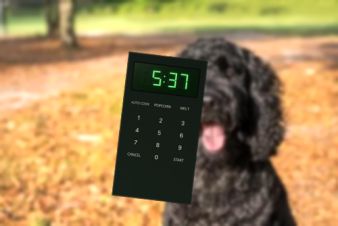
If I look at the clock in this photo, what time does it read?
5:37
